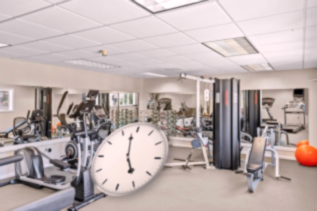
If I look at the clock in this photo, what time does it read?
4:58
